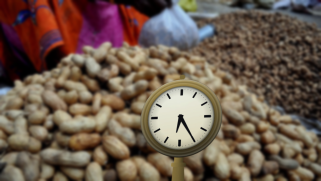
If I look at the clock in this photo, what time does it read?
6:25
